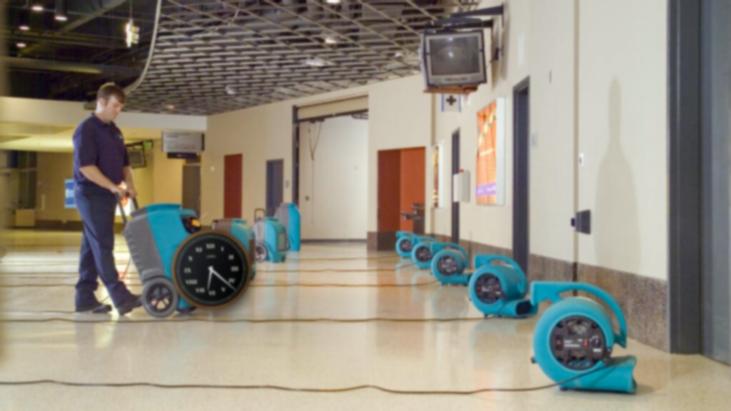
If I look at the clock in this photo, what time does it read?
6:22
